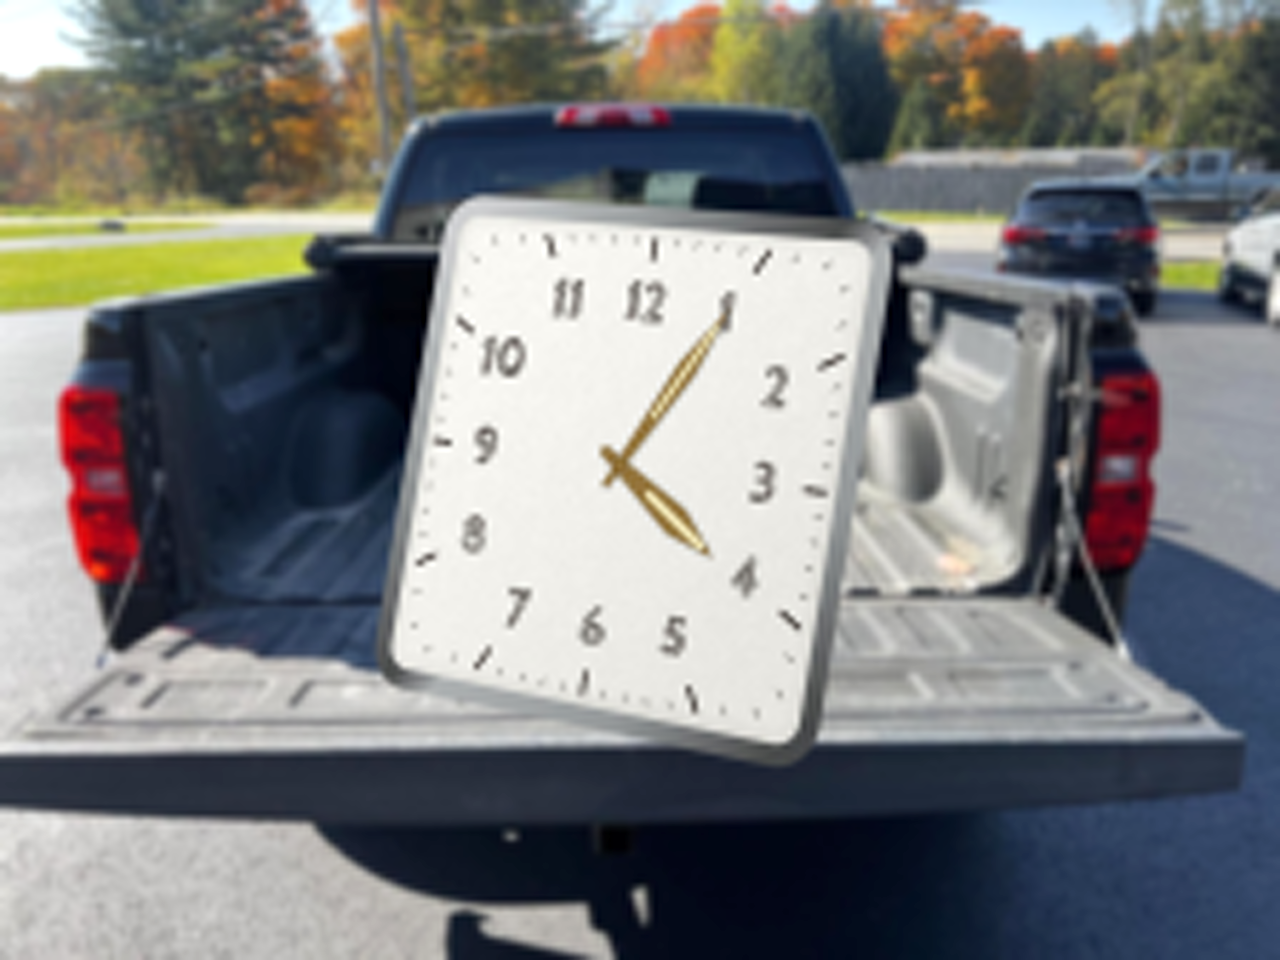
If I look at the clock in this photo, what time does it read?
4:05
